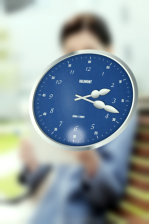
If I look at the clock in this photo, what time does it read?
2:18
